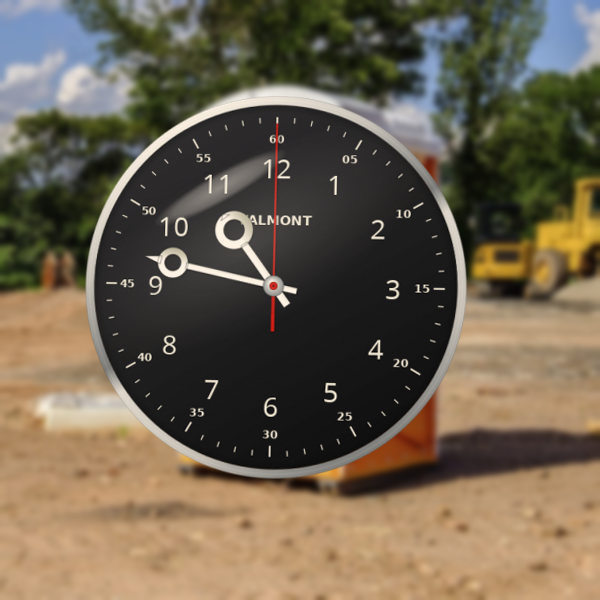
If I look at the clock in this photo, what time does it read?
10:47:00
